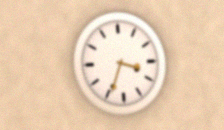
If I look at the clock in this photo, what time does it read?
3:34
